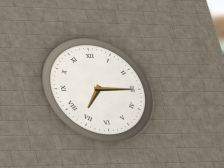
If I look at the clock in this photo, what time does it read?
7:15
